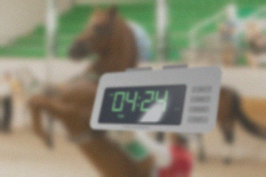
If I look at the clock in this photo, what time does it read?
4:24
